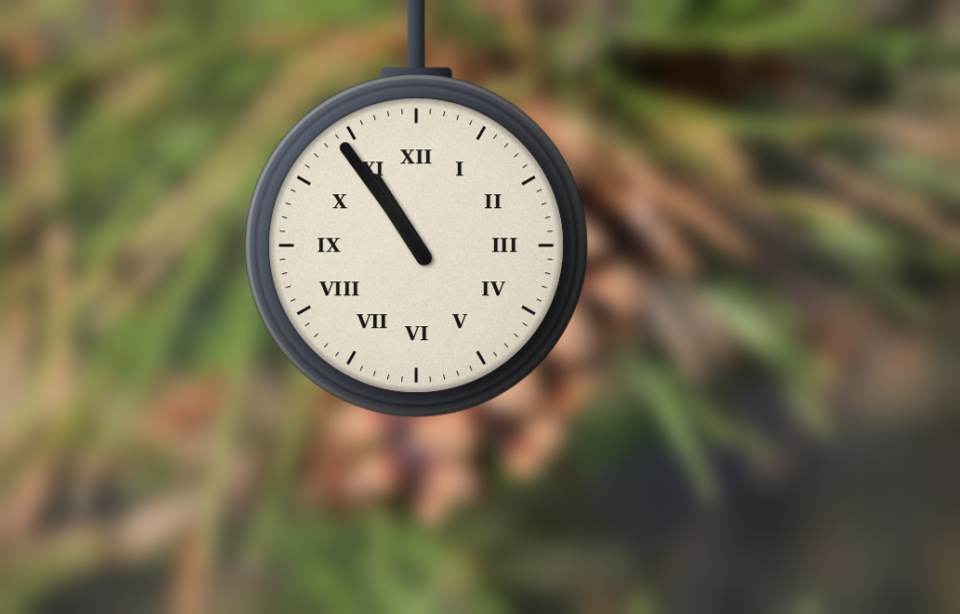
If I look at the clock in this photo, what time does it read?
10:54
